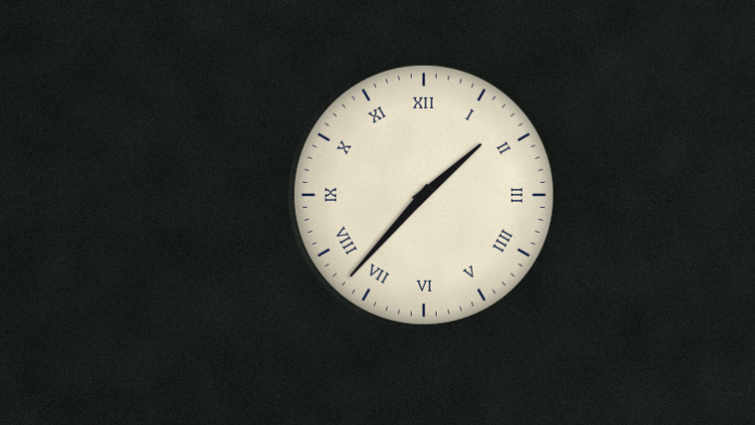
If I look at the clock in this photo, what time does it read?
1:37
